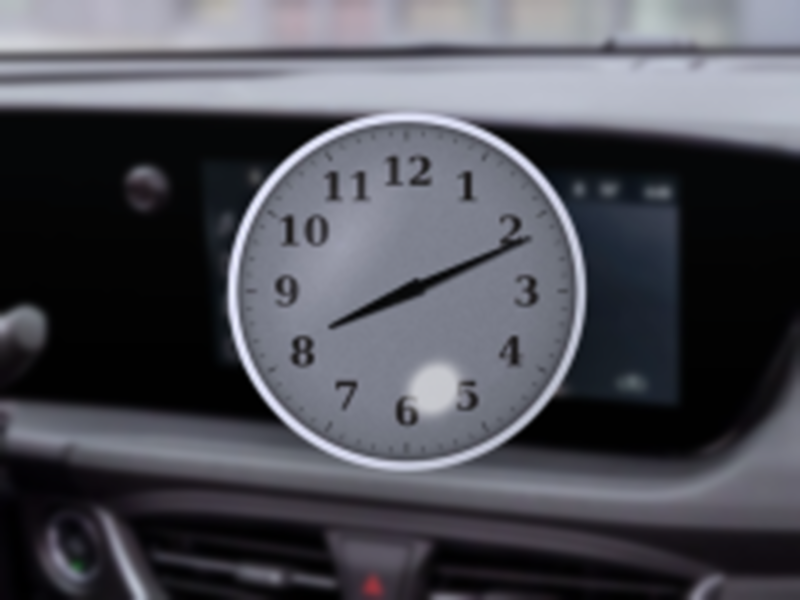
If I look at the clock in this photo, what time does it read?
8:11
